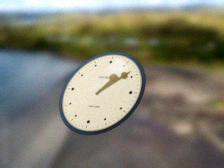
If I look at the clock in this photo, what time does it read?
1:08
